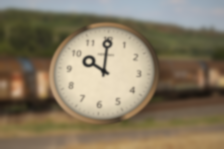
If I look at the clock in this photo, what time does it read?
10:00
